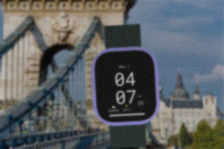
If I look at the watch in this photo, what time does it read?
4:07
